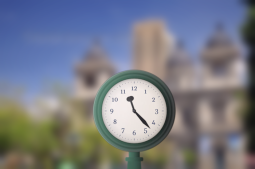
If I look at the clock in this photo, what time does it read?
11:23
